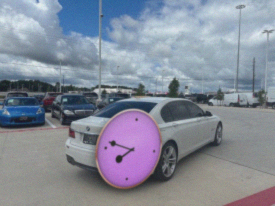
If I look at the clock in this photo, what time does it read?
7:47
